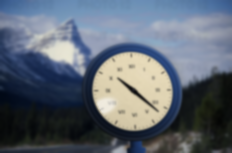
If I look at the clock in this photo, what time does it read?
10:22
